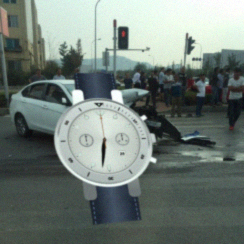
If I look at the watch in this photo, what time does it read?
6:32
